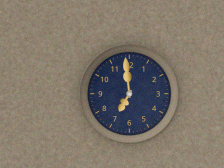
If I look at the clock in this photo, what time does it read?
6:59
